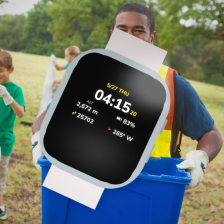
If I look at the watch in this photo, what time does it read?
4:15
